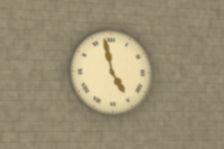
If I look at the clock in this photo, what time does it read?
4:58
